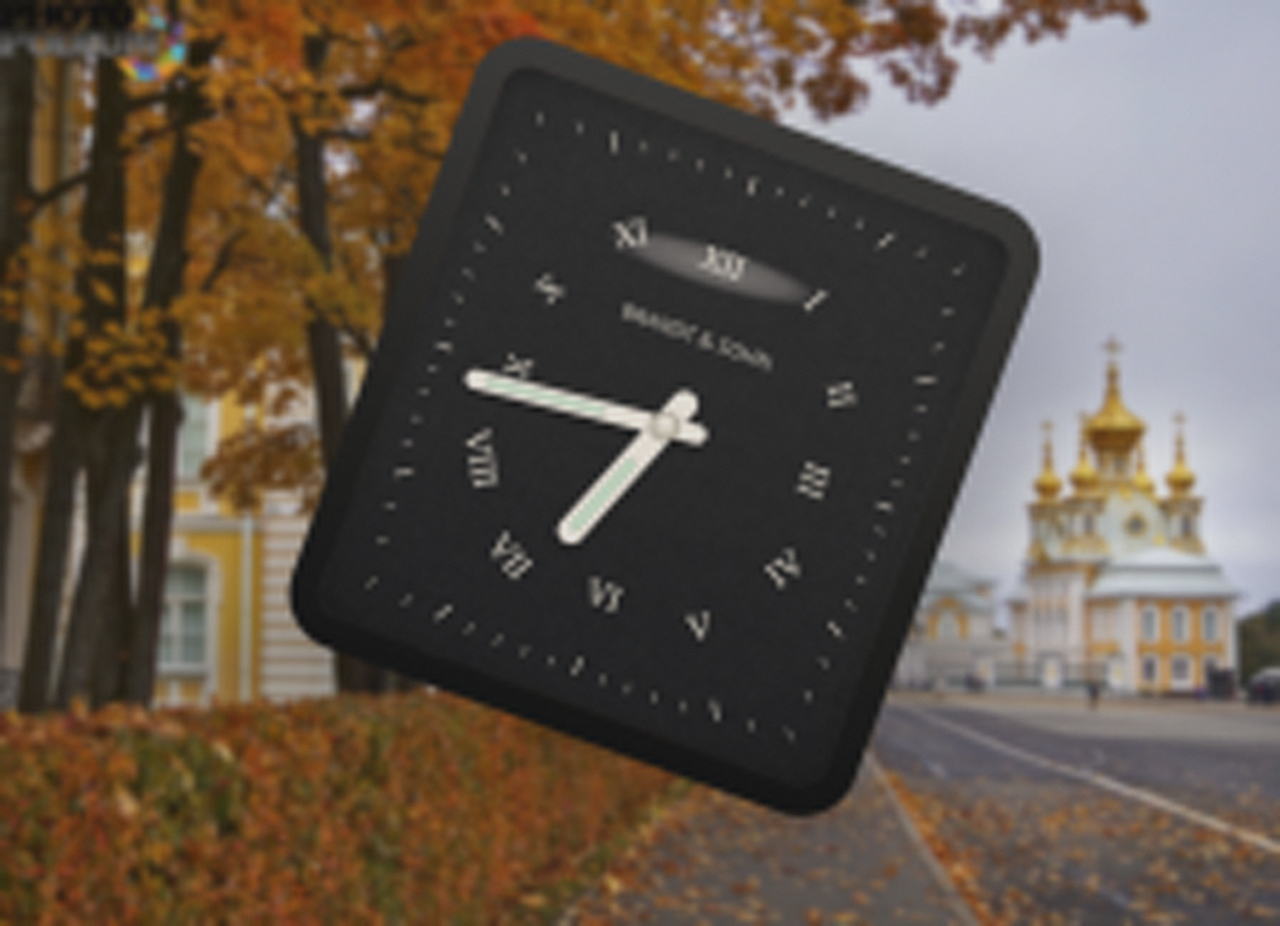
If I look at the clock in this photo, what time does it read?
6:44
